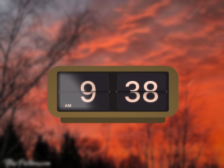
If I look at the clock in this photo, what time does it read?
9:38
